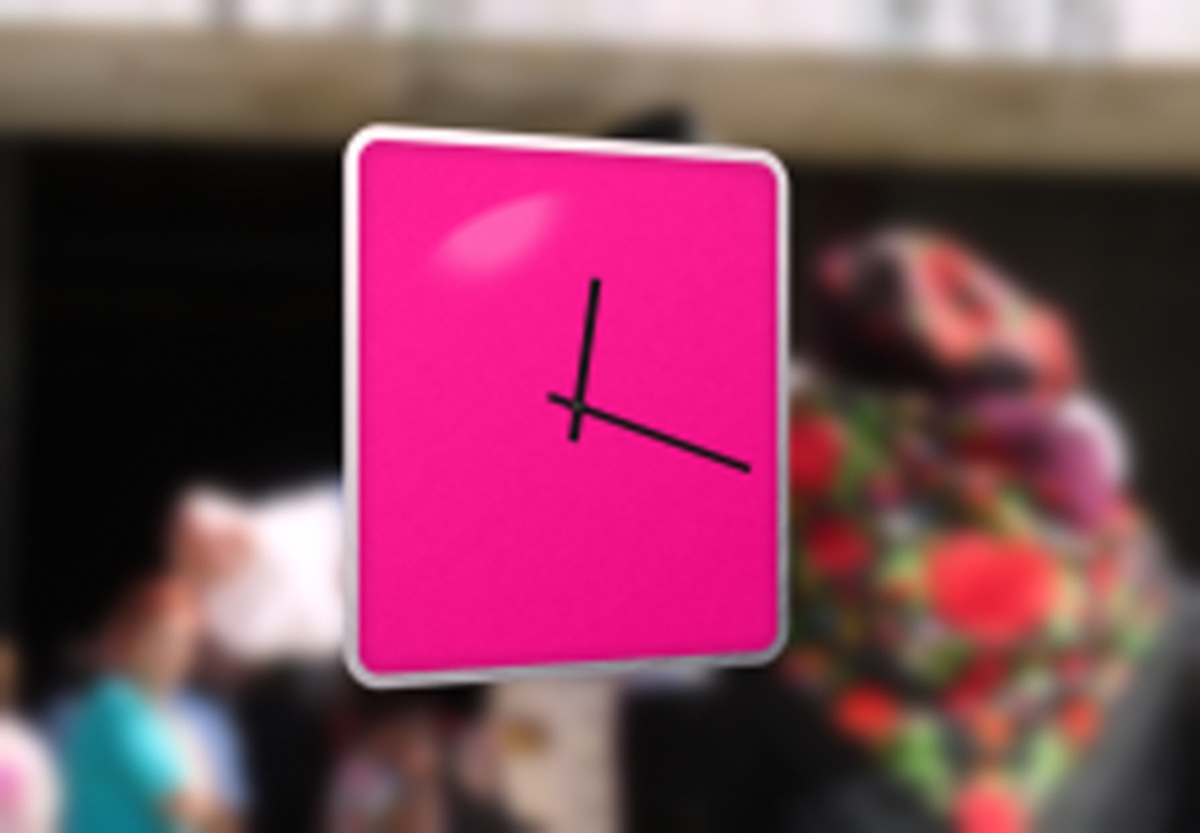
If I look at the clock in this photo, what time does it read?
12:18
